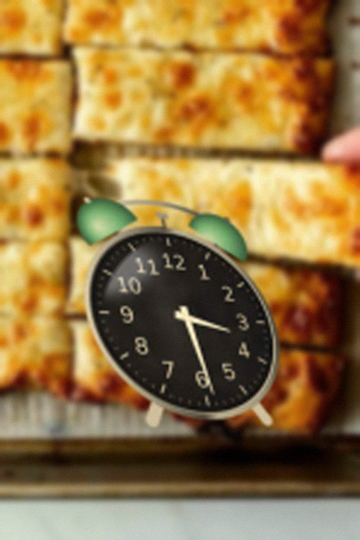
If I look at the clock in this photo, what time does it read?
3:29
